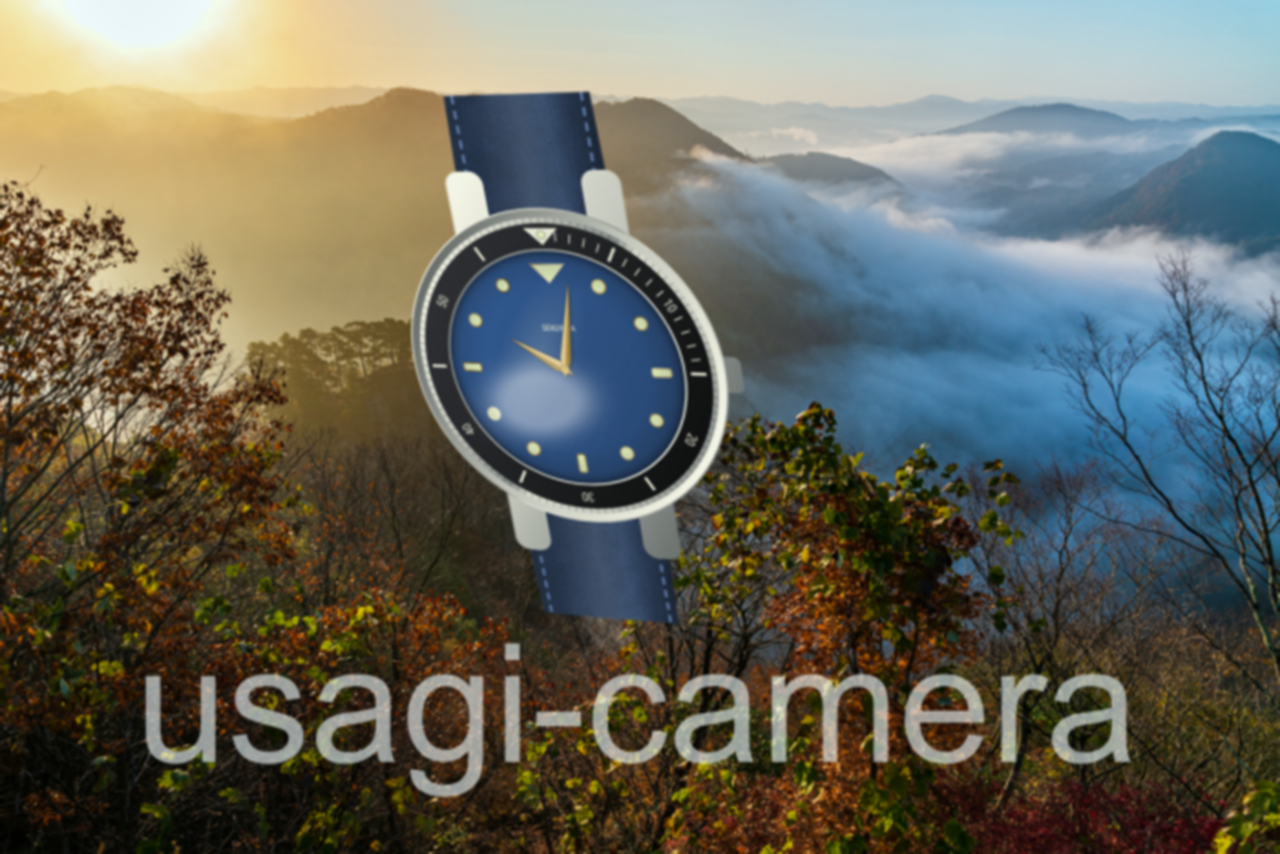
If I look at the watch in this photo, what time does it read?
10:02
